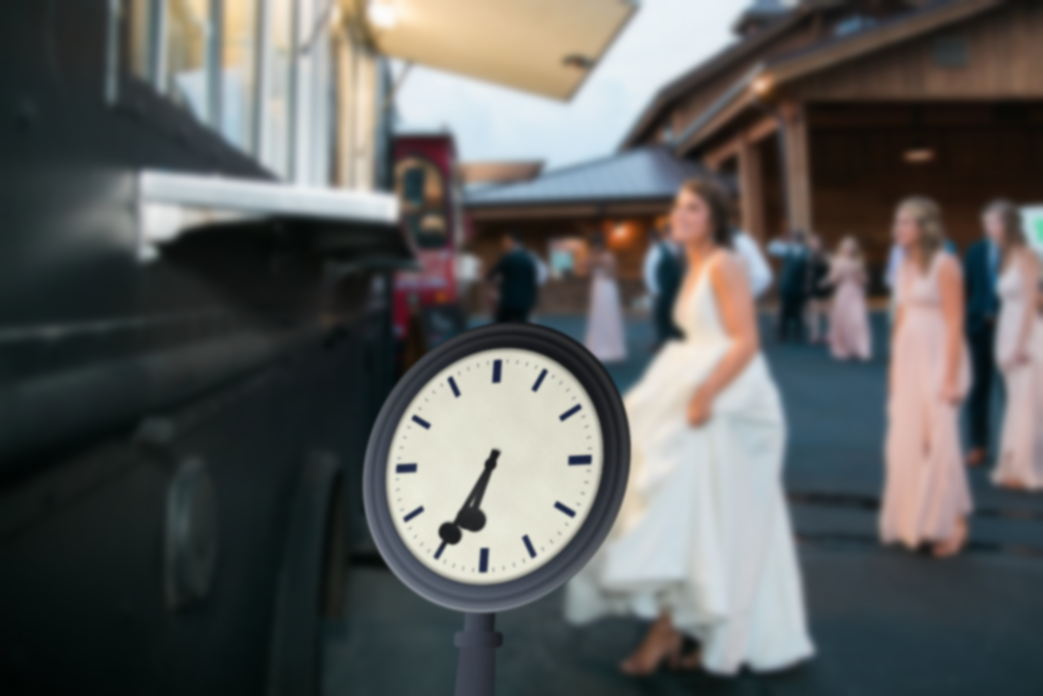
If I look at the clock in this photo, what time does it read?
6:35
